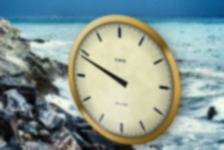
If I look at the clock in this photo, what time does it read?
9:49
